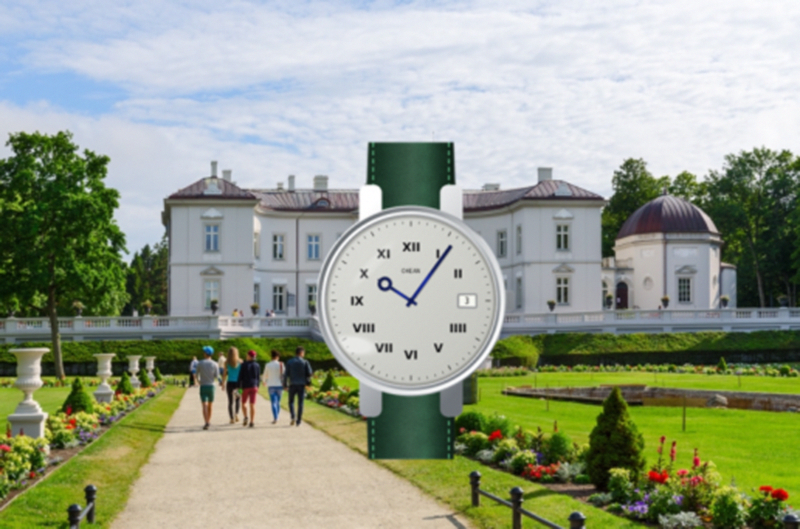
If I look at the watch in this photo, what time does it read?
10:06
